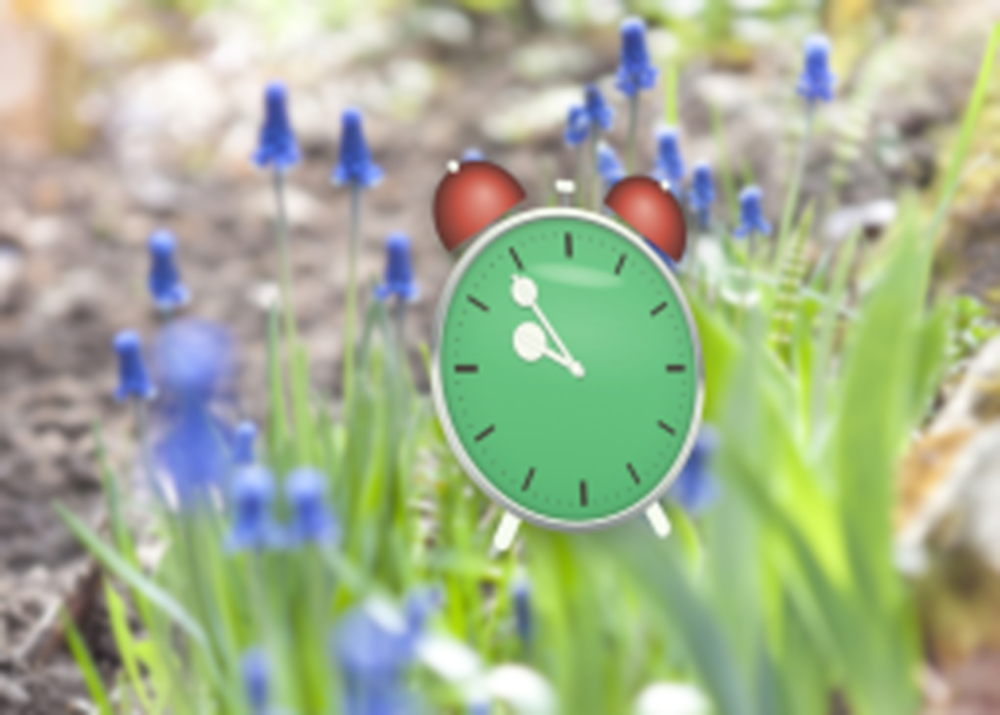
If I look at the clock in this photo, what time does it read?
9:54
